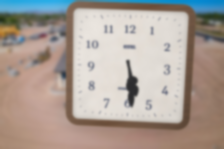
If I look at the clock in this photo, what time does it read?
5:29
